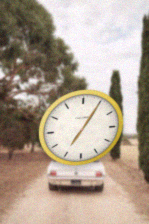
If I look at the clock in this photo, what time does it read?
7:05
